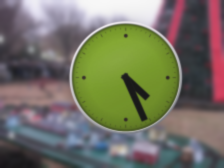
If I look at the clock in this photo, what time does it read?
4:26
